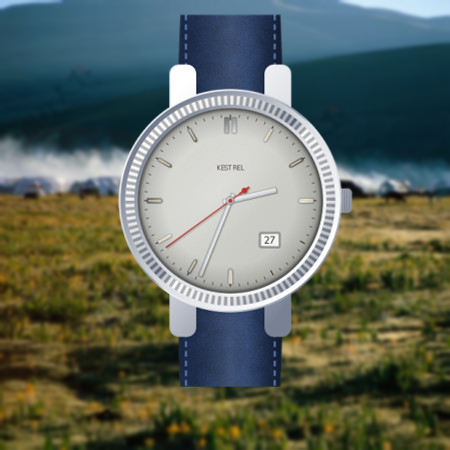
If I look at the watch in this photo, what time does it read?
2:33:39
